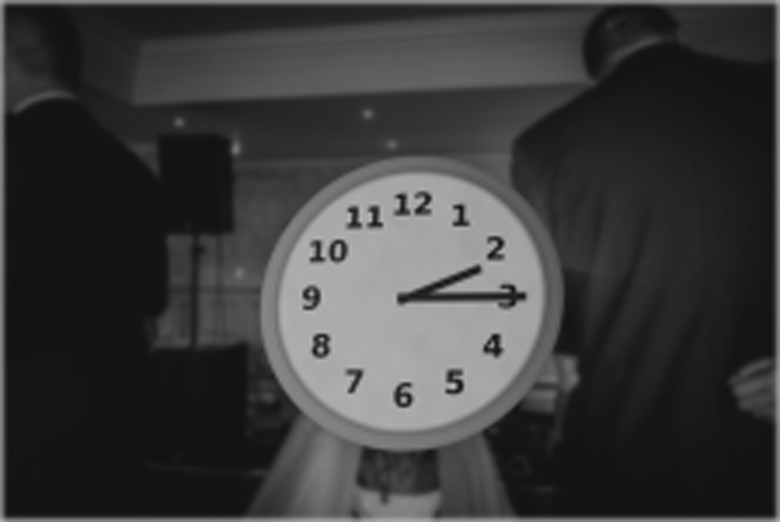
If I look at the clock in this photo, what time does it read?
2:15
